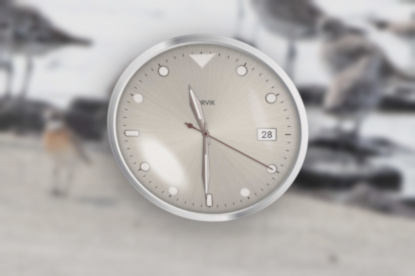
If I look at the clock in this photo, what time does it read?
11:30:20
